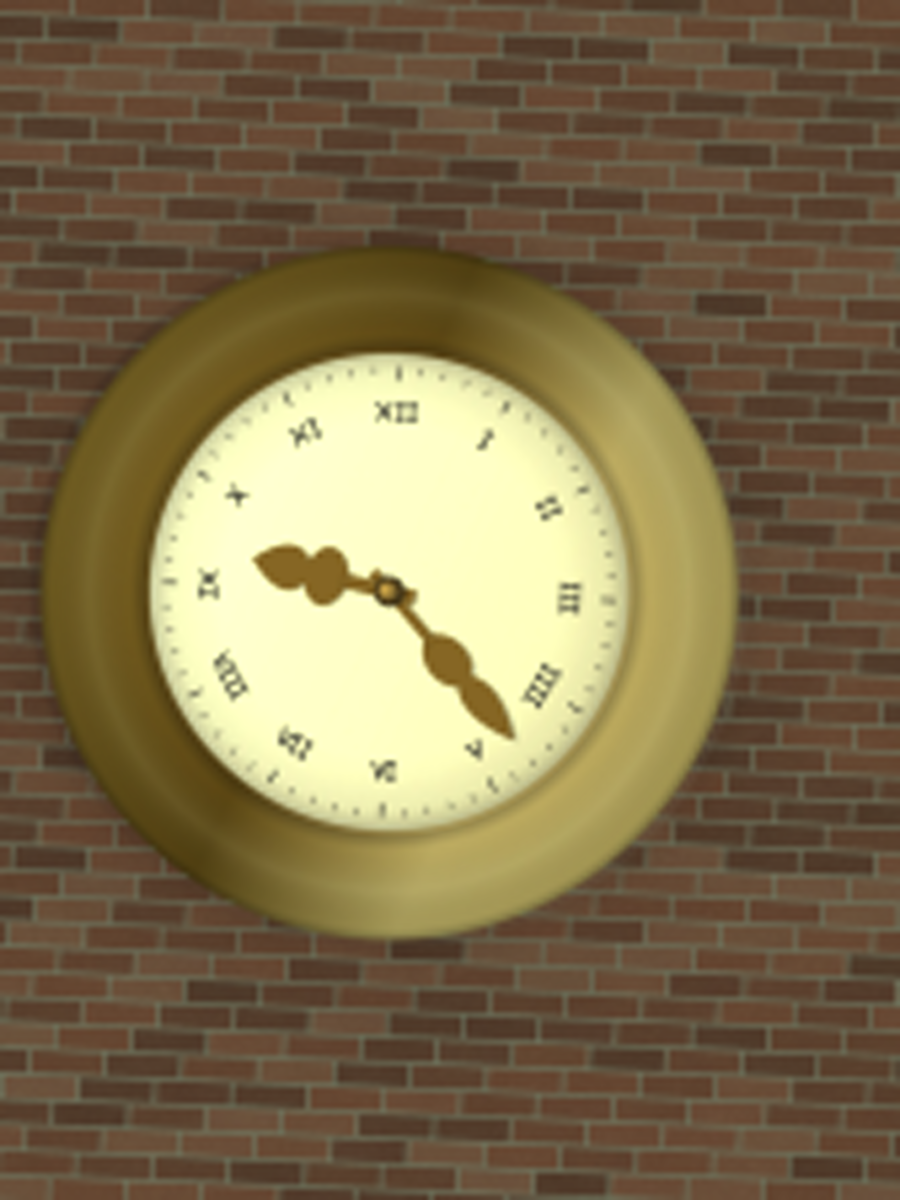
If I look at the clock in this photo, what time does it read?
9:23
